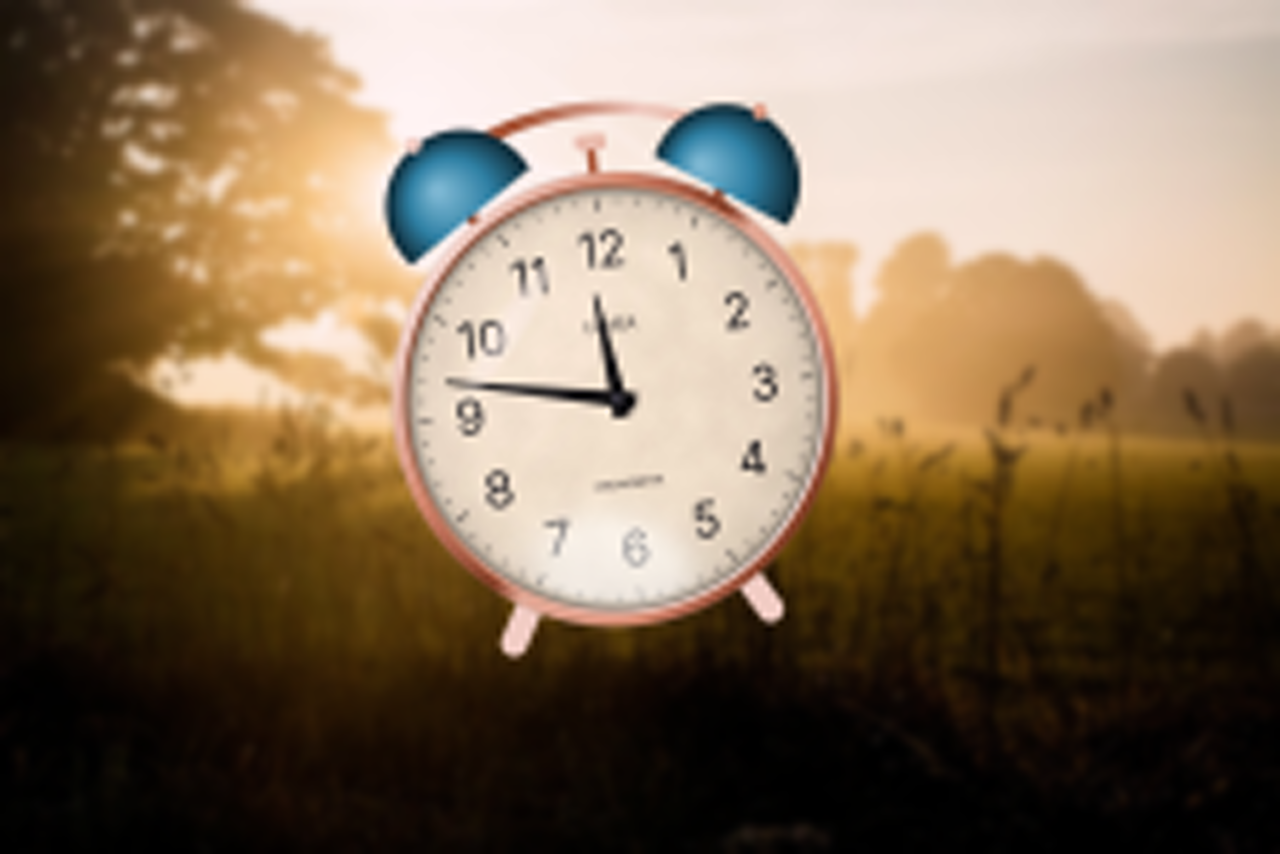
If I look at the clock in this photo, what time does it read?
11:47
